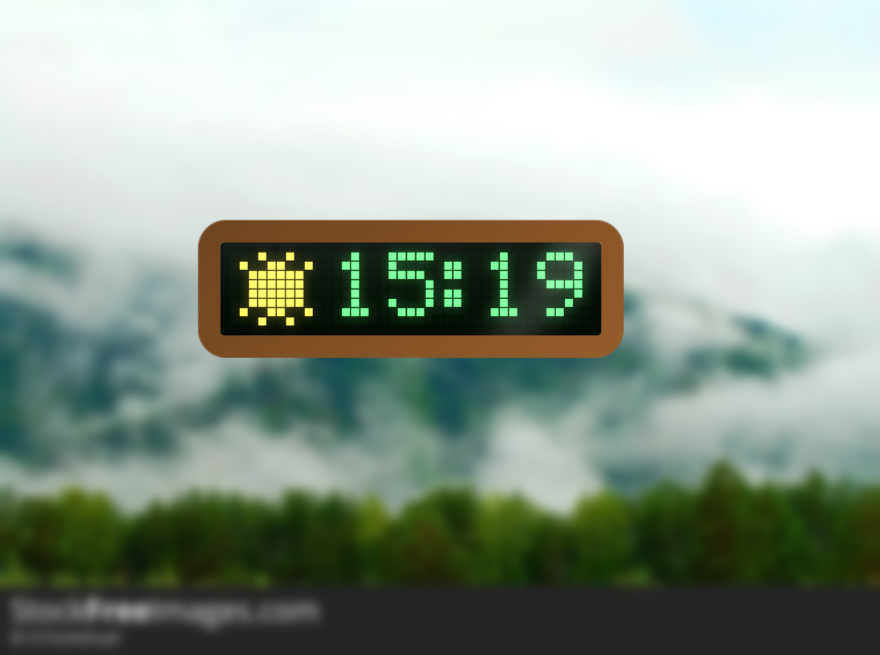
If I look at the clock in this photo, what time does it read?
15:19
